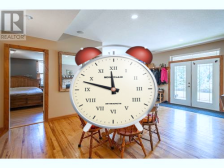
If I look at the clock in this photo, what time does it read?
11:48
